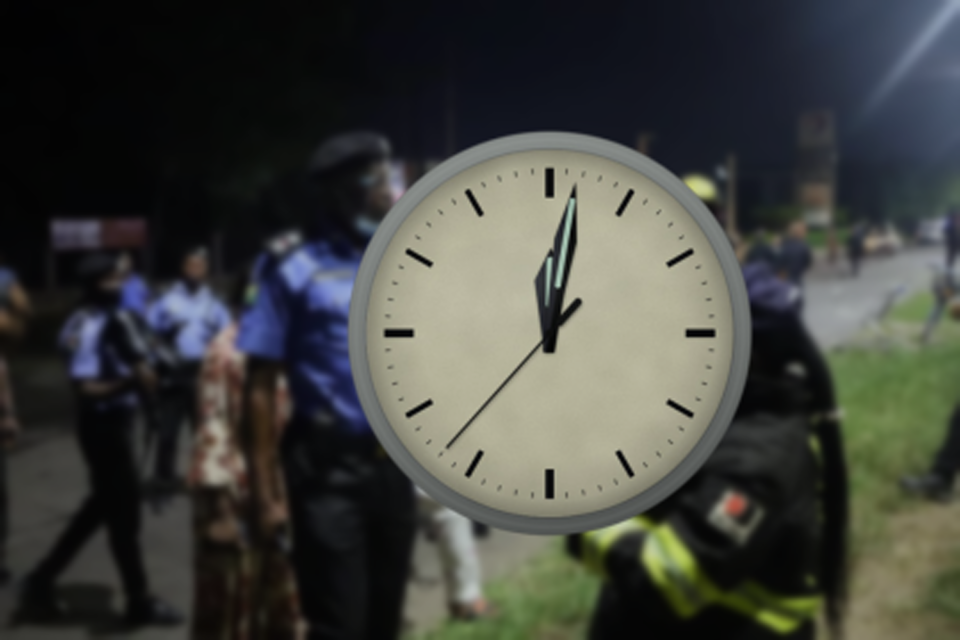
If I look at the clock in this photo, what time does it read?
12:01:37
